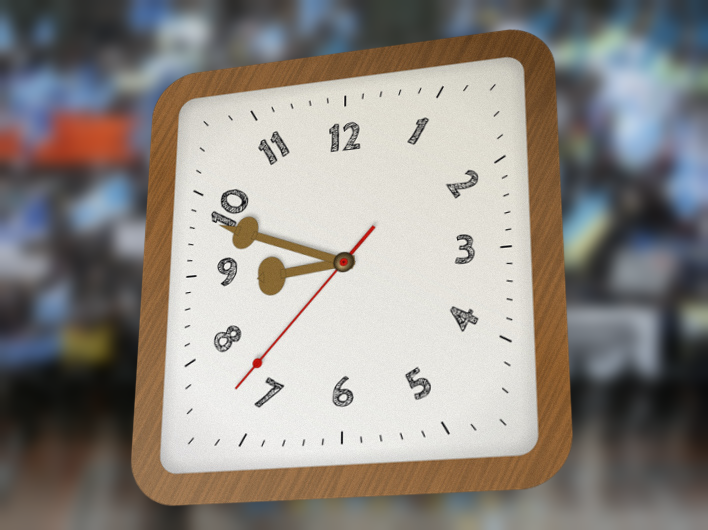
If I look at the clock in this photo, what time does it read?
8:48:37
